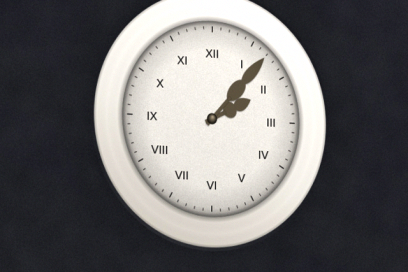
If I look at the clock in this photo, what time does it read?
2:07
